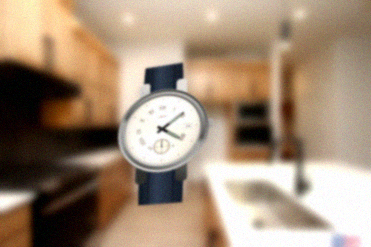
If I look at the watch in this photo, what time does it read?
4:09
